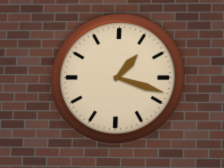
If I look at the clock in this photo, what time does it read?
1:18
